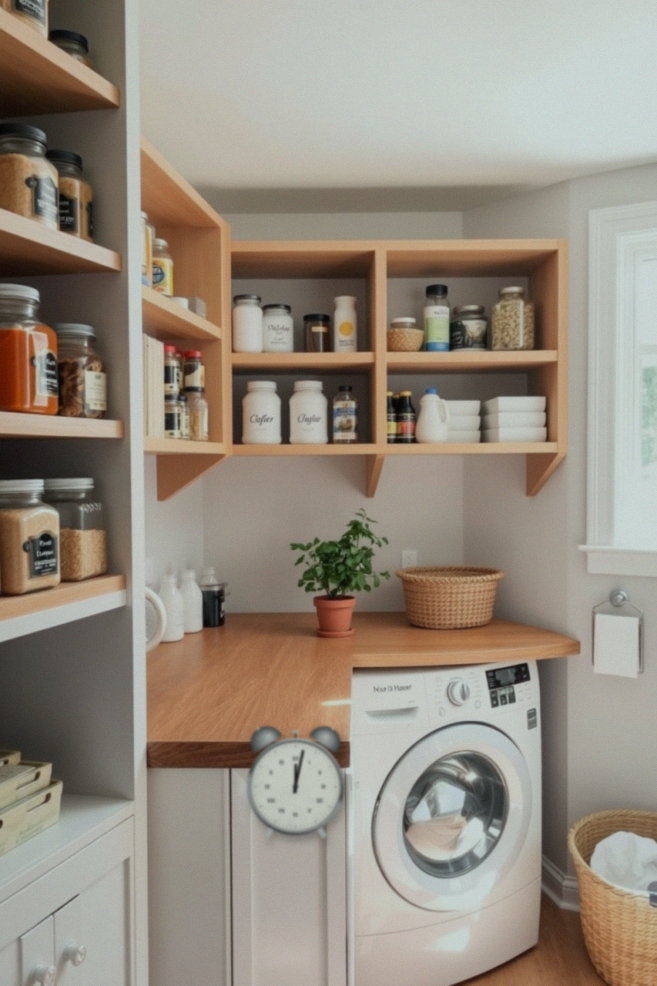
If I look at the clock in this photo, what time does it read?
12:02
